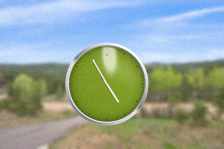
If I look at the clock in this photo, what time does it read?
4:55
